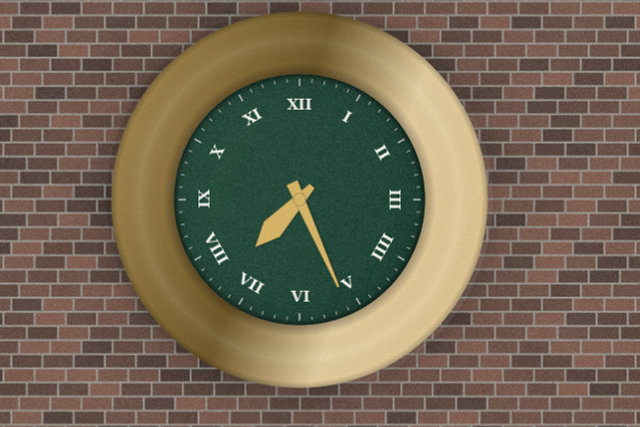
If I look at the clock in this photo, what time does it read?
7:26
